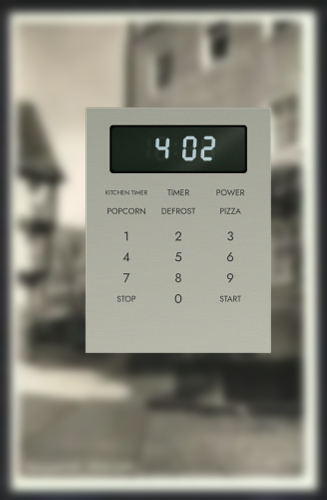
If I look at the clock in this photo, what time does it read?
4:02
